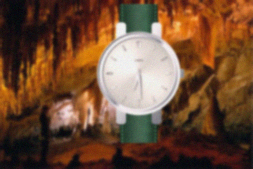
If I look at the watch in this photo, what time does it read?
6:29
